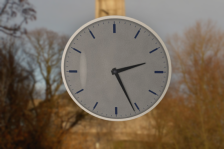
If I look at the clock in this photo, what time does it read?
2:26
